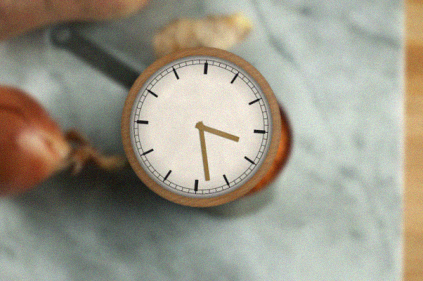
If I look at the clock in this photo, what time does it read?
3:28
